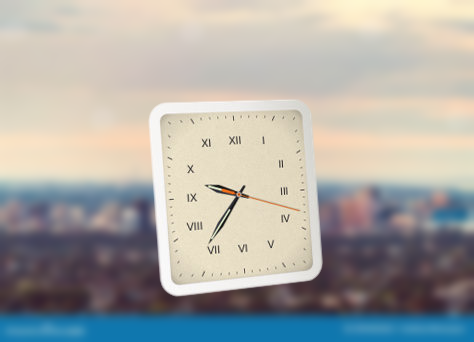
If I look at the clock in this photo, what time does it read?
9:36:18
